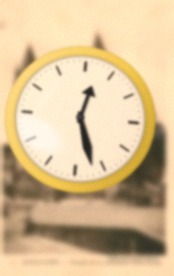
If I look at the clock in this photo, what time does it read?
12:27
